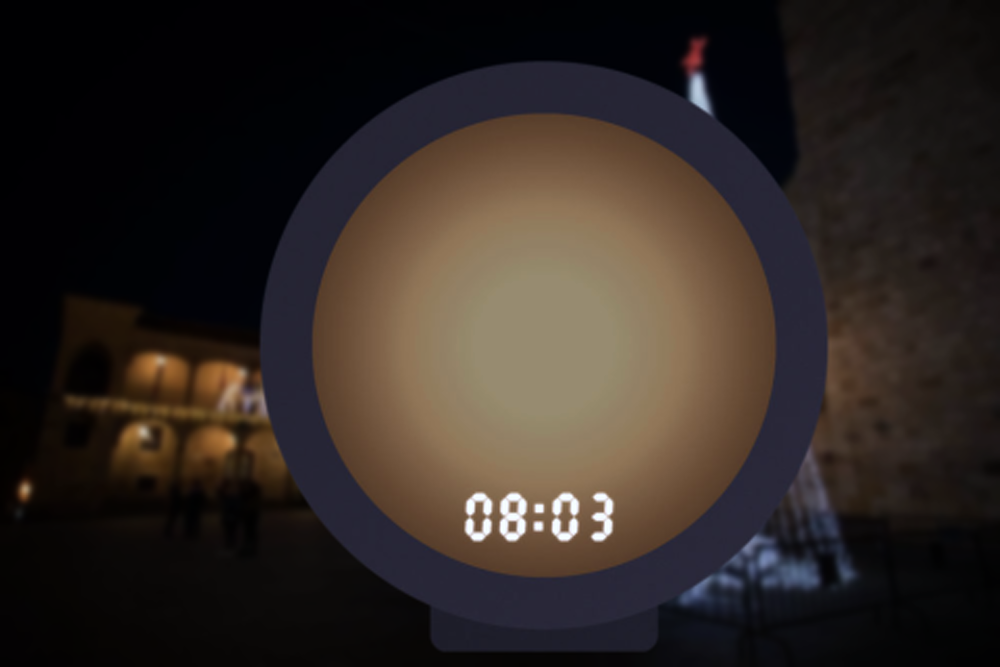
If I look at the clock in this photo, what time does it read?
8:03
